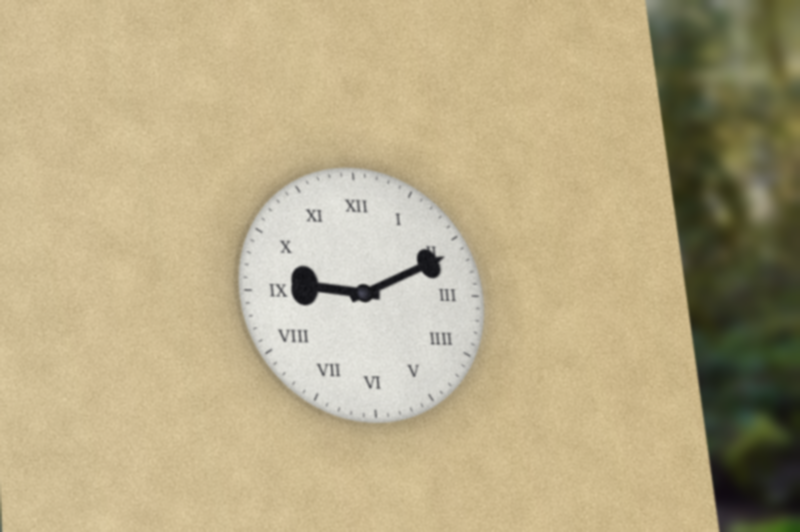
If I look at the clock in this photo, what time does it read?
9:11
